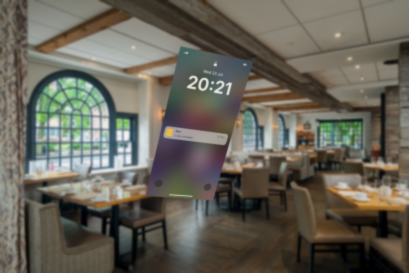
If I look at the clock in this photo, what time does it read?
20:21
